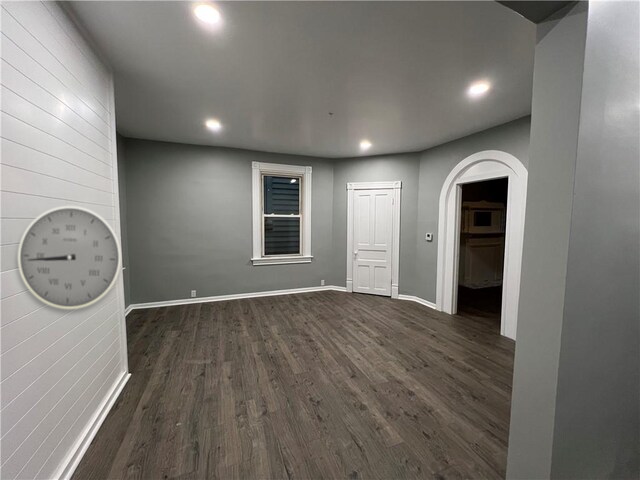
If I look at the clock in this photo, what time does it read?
8:44
